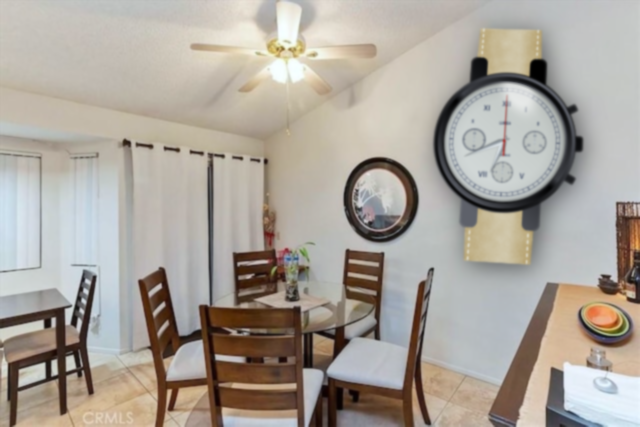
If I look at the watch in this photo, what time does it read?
6:41
